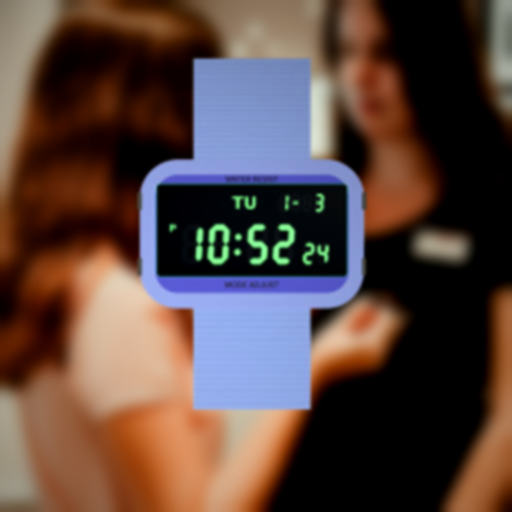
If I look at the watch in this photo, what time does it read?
10:52:24
